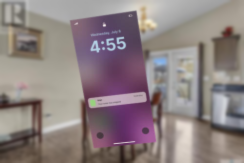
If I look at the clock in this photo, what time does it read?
4:55
